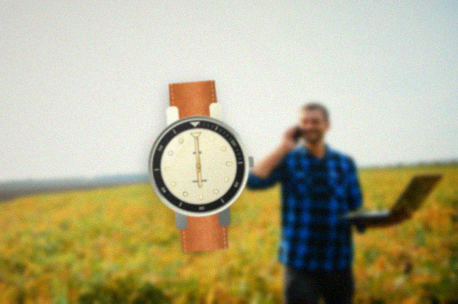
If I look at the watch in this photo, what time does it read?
6:00
